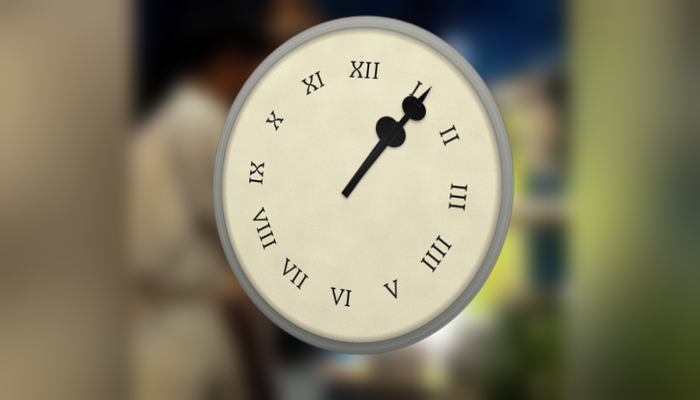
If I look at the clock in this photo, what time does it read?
1:06
